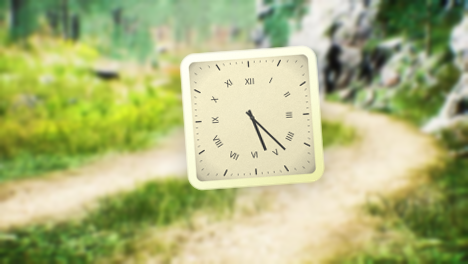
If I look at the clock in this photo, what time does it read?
5:23
